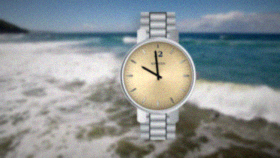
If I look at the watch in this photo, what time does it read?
9:59
